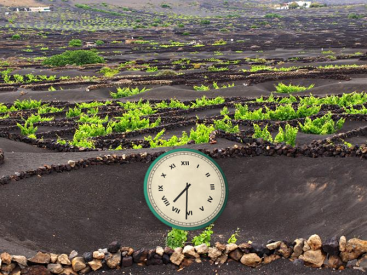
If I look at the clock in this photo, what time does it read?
7:31
